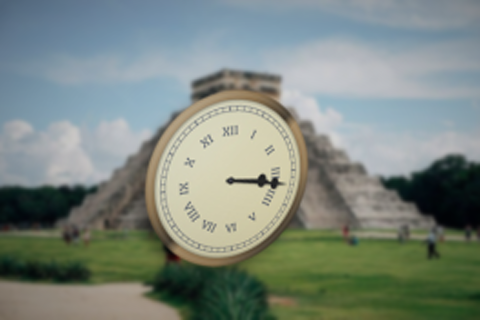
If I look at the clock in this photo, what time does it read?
3:17
